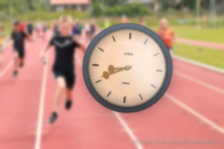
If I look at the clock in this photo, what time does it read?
8:41
